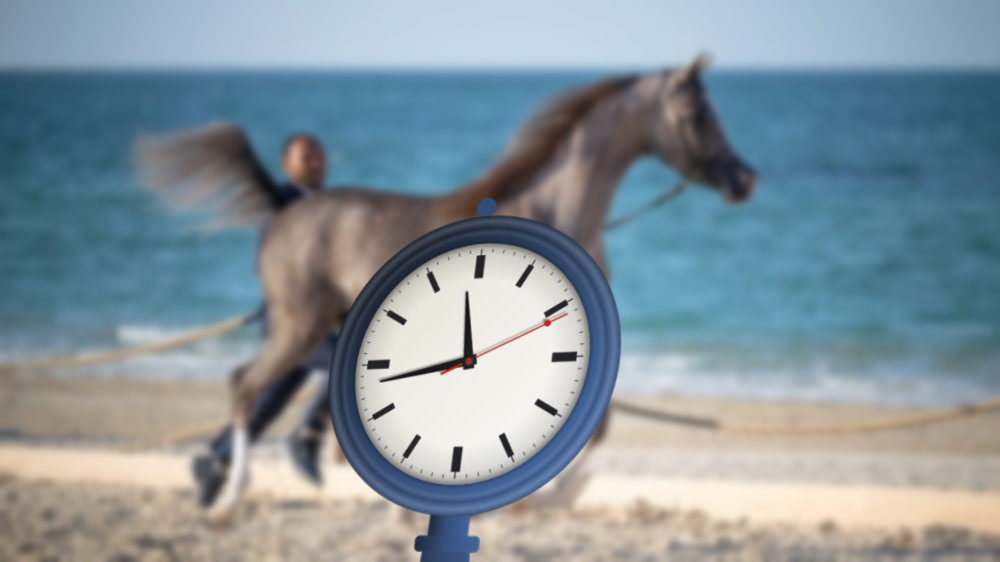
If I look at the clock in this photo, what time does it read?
11:43:11
